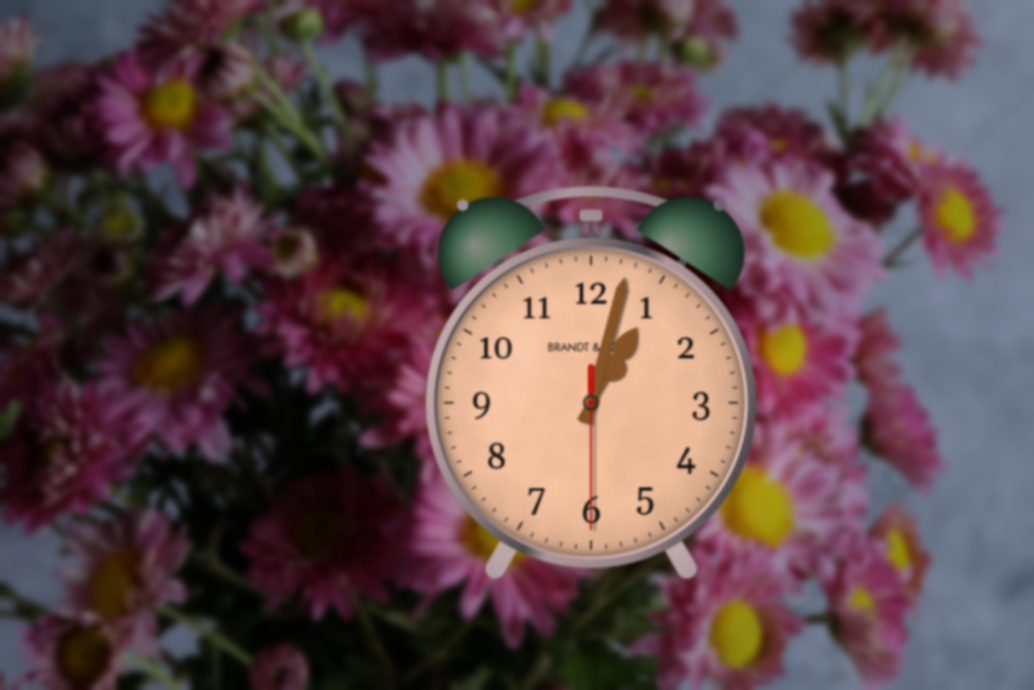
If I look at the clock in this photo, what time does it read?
1:02:30
